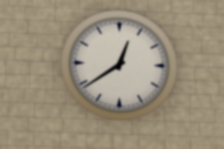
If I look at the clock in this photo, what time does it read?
12:39
